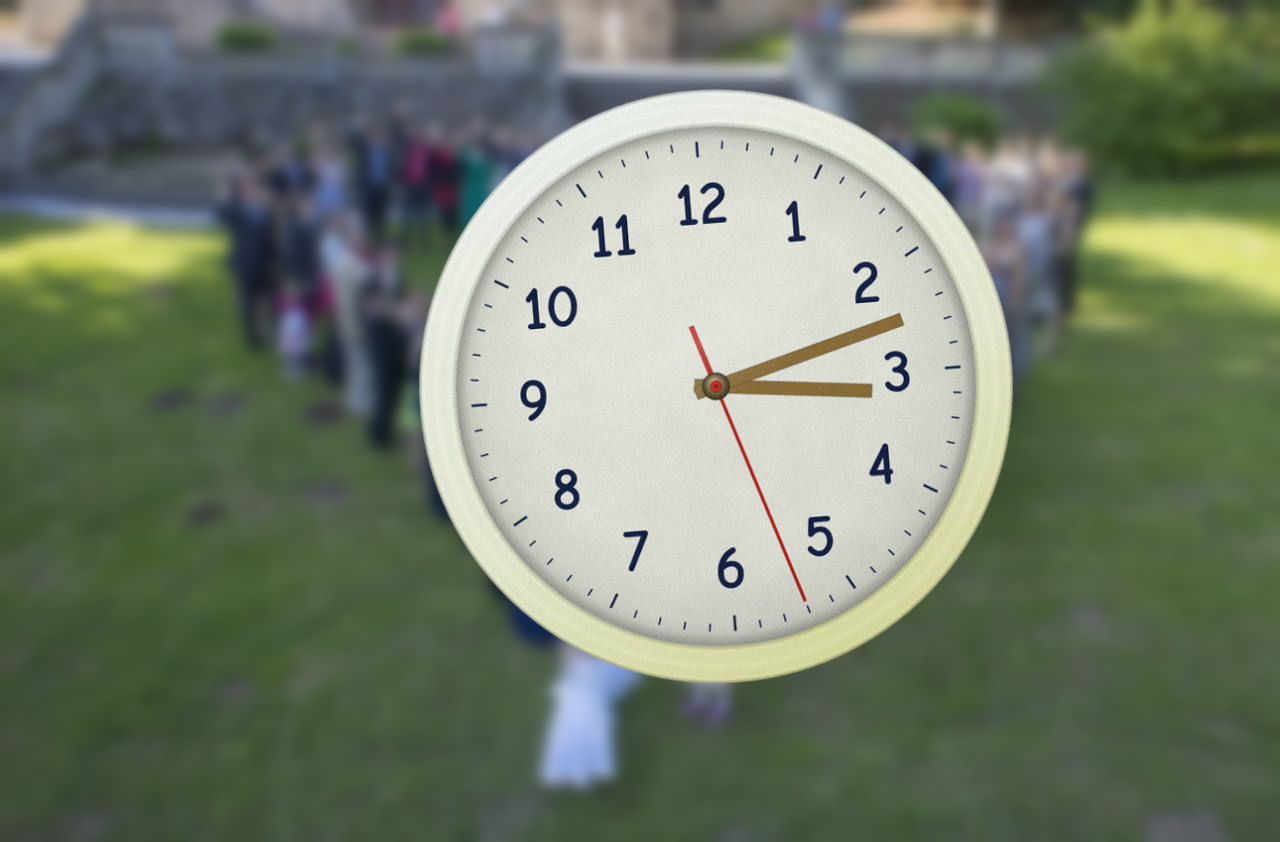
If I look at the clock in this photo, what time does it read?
3:12:27
